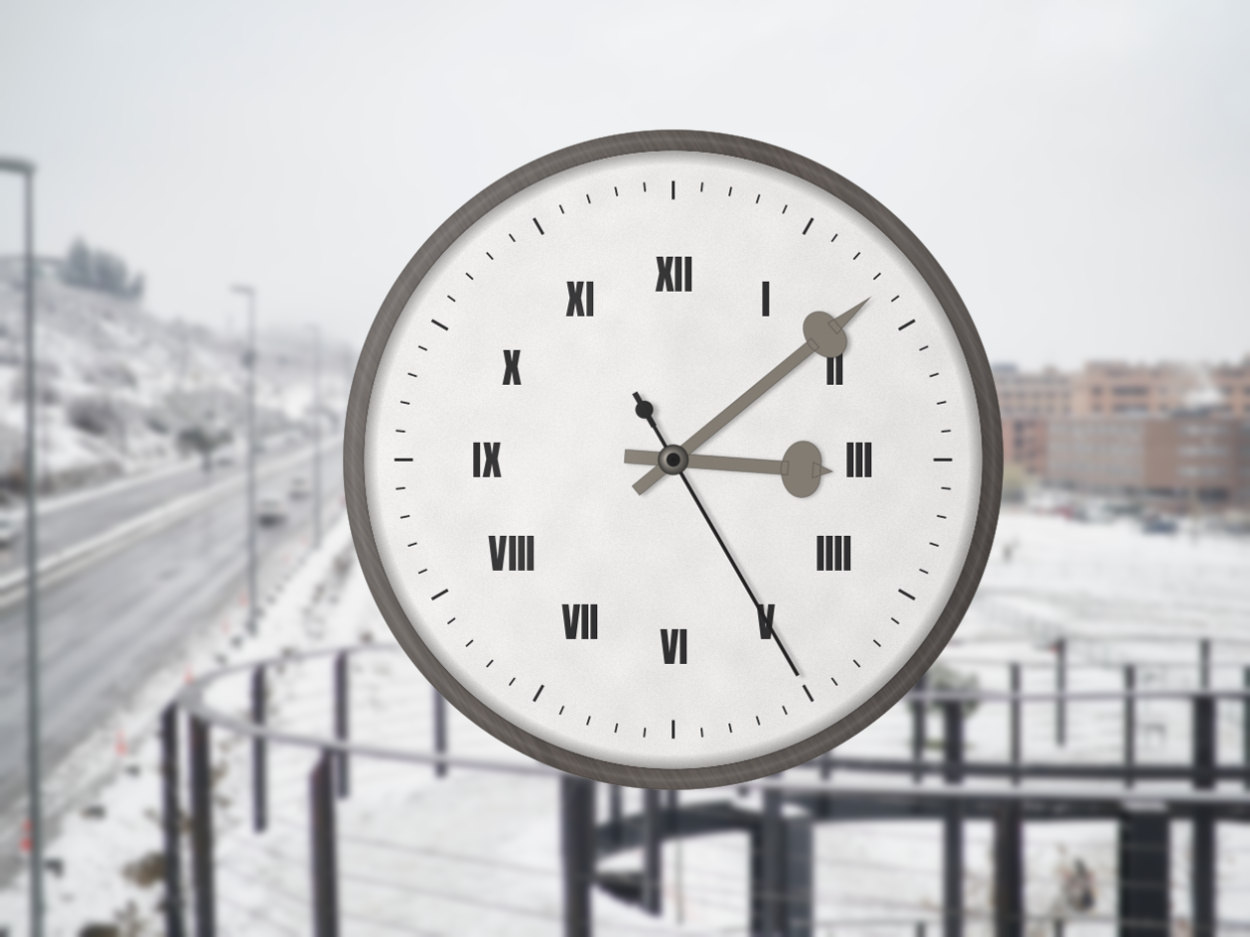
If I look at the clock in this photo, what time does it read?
3:08:25
